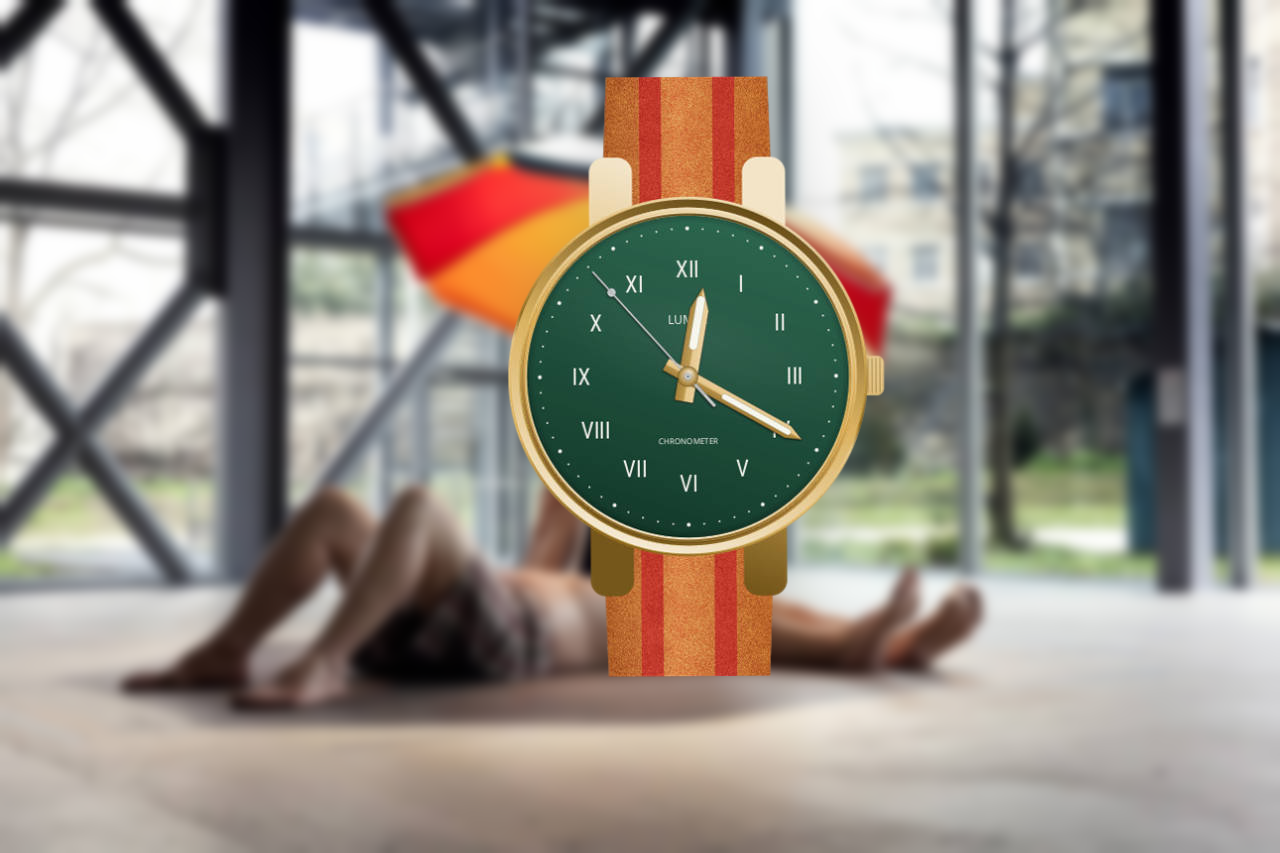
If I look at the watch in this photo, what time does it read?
12:19:53
